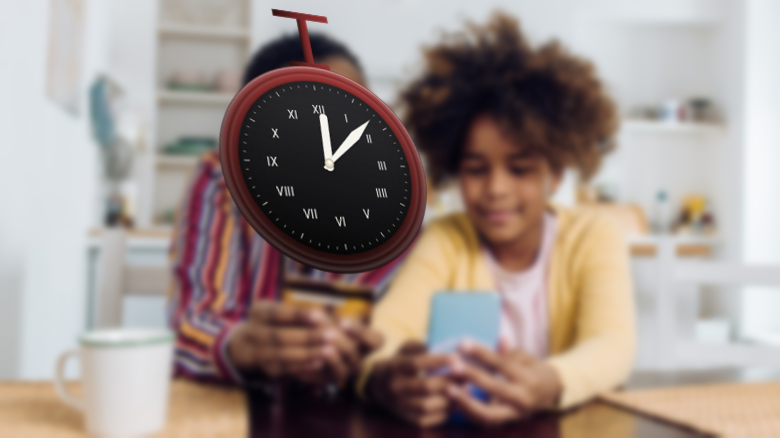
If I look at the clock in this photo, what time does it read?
12:08
